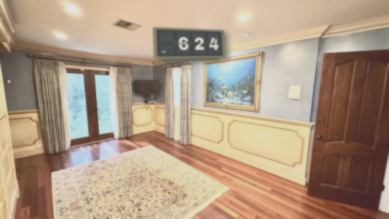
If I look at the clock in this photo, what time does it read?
6:24
